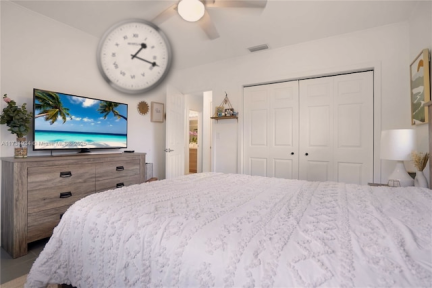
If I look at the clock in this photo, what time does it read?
1:18
